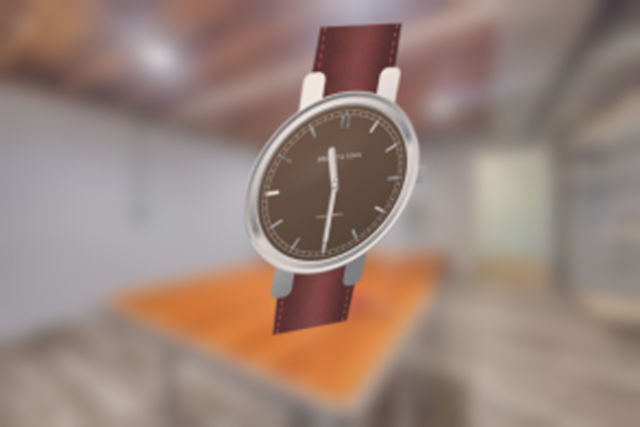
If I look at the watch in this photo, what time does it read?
11:30
